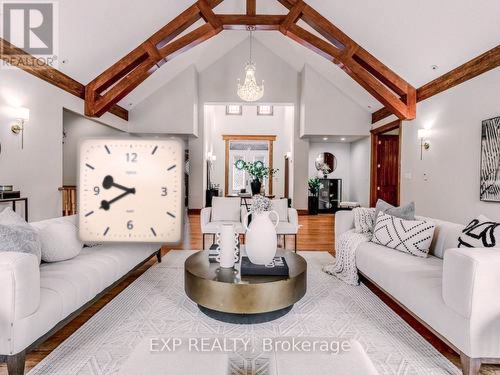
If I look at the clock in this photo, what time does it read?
9:40
